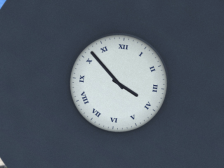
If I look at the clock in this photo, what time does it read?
3:52
